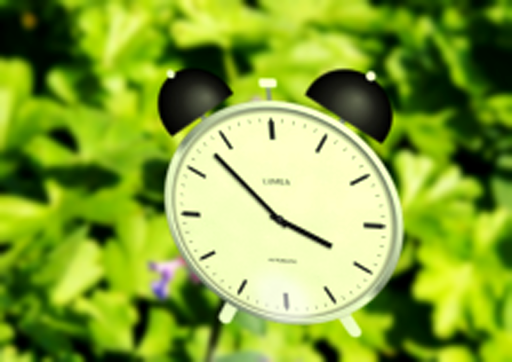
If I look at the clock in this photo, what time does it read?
3:53
